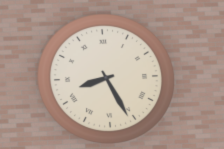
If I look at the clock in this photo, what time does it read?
8:26
